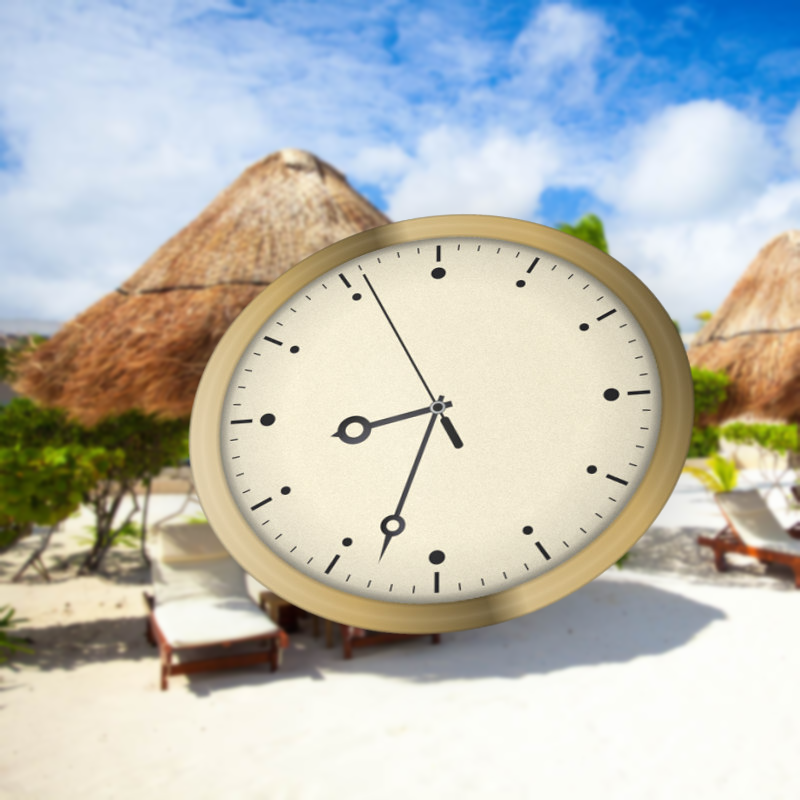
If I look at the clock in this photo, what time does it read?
8:32:56
